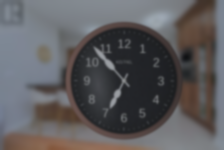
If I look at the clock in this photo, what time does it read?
6:53
